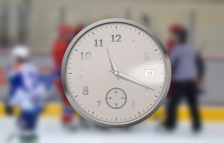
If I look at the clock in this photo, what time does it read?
11:19
